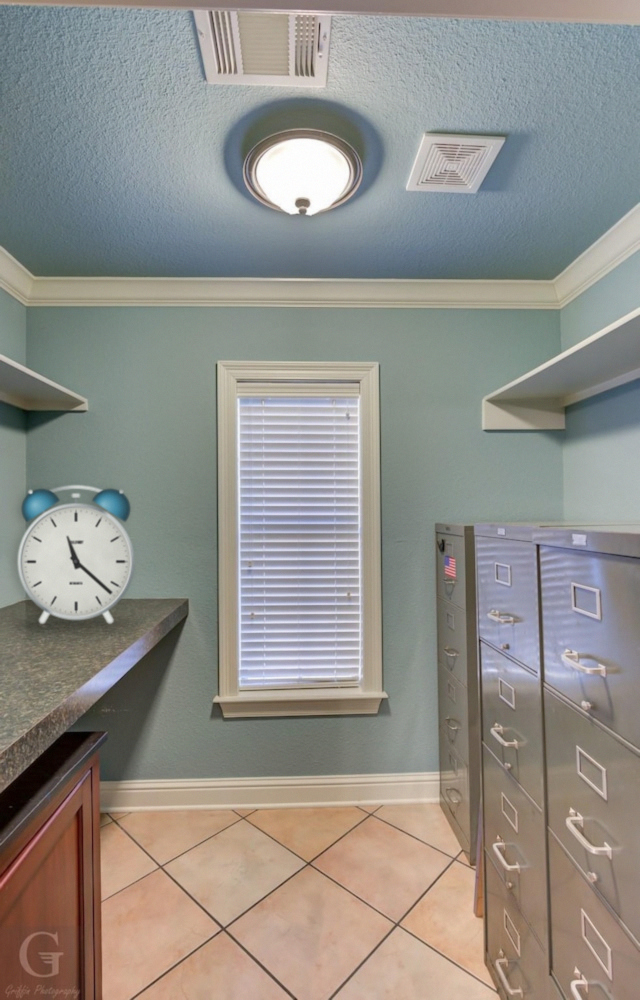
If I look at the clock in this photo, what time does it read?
11:22
